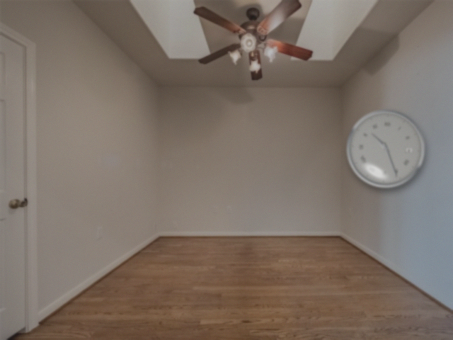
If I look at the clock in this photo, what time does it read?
10:26
